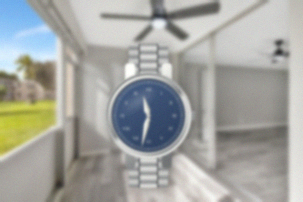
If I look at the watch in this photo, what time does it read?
11:32
